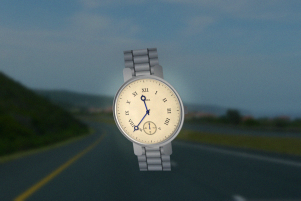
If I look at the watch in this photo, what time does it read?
11:37
